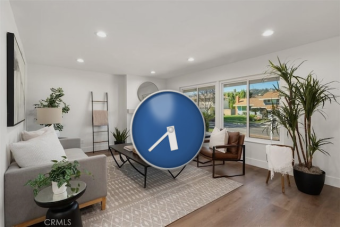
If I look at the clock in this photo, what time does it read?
5:38
